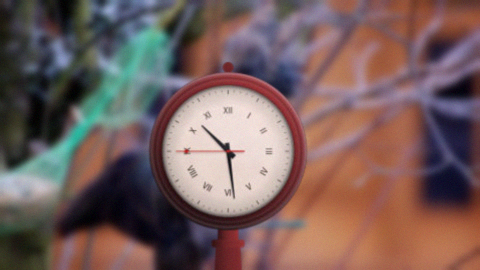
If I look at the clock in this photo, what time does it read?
10:28:45
